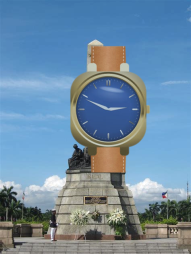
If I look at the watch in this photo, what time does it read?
2:49
